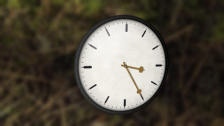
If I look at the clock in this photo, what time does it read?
3:25
